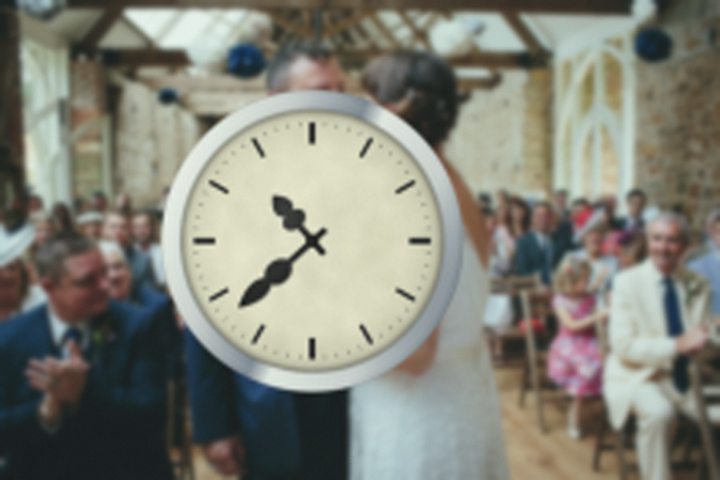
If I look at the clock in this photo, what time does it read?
10:38
